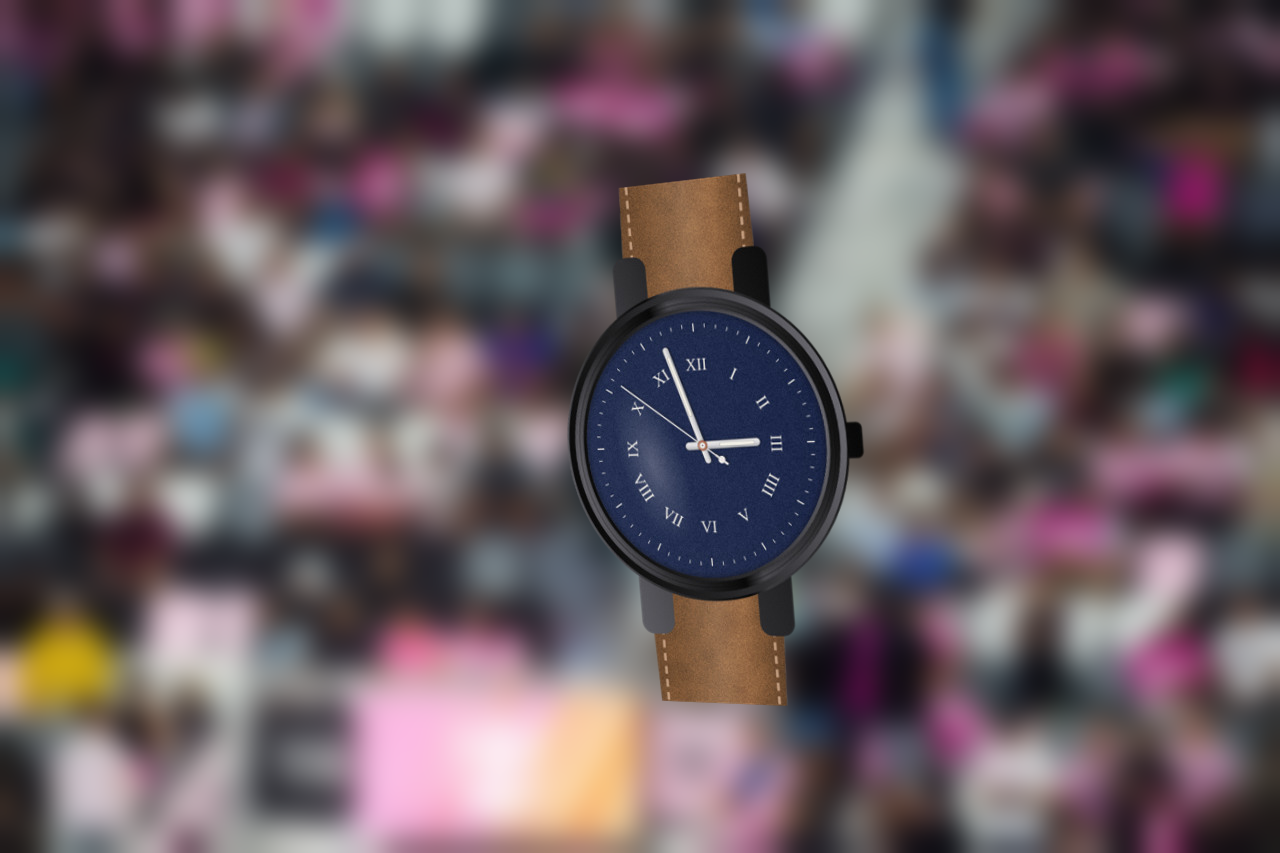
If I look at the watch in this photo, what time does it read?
2:56:51
